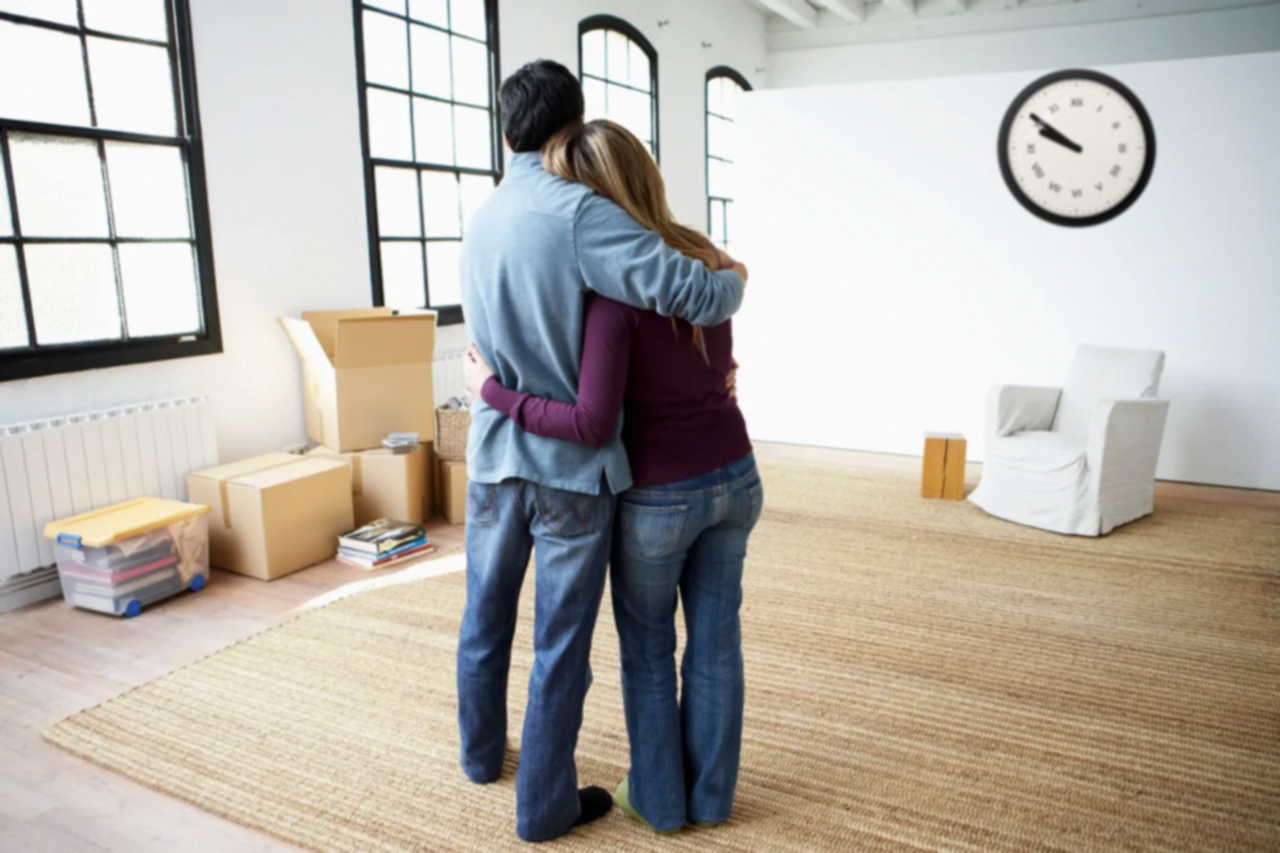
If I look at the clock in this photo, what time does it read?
9:51
